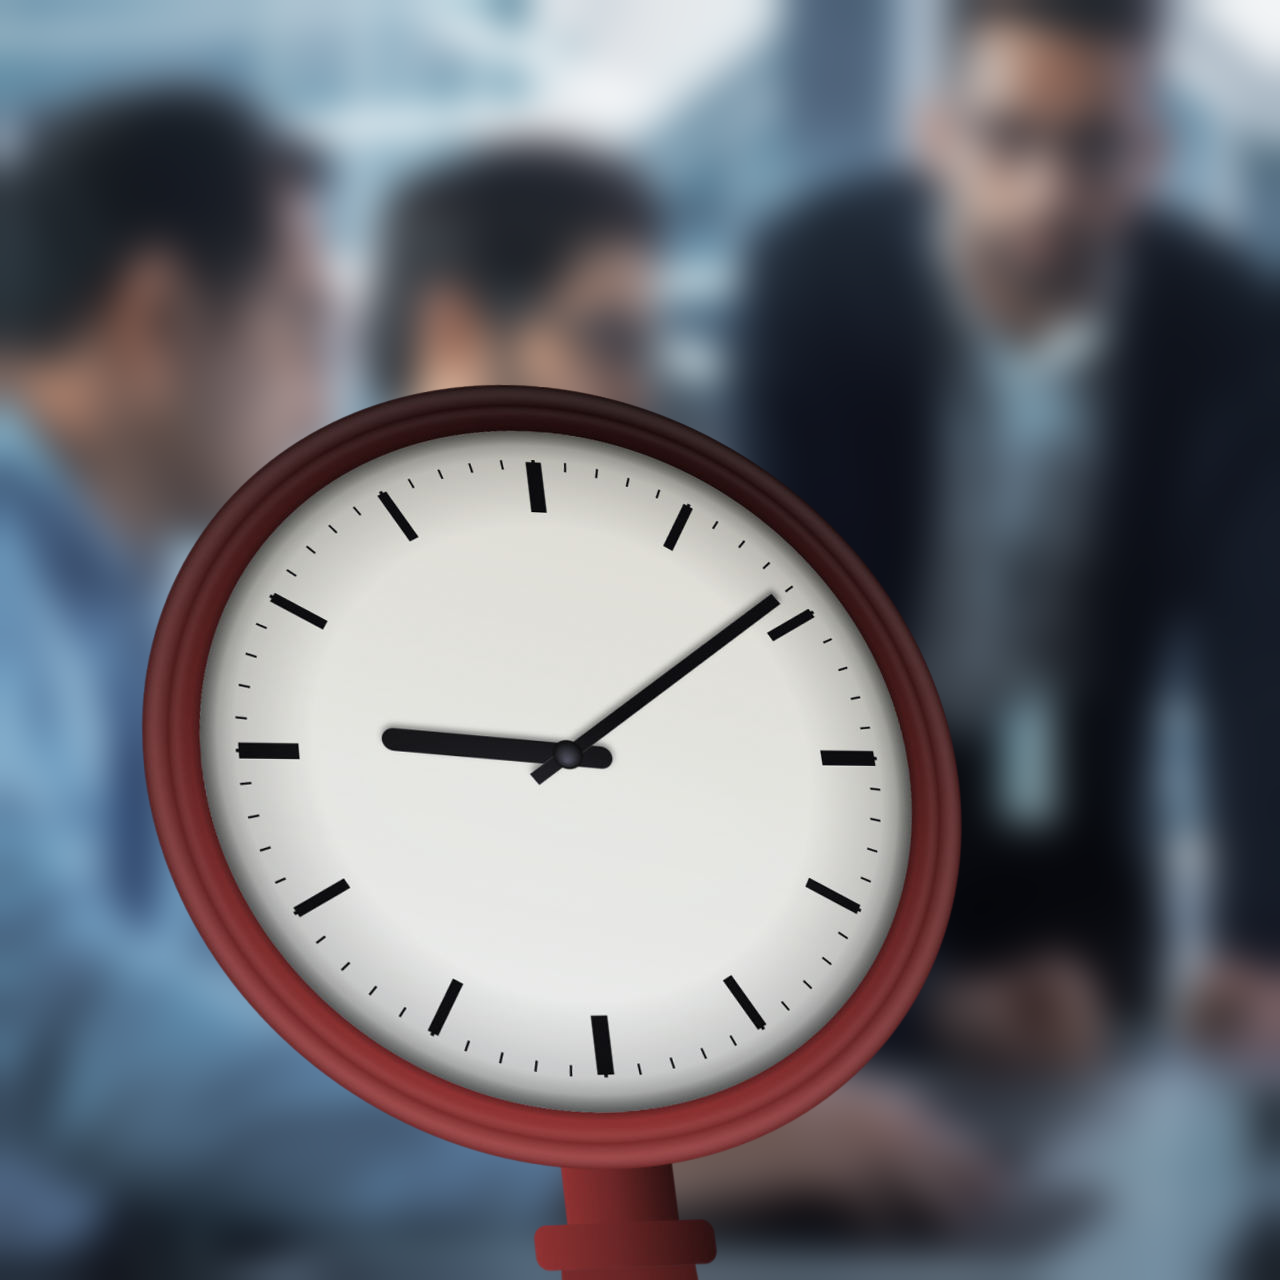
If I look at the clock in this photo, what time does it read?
9:09
